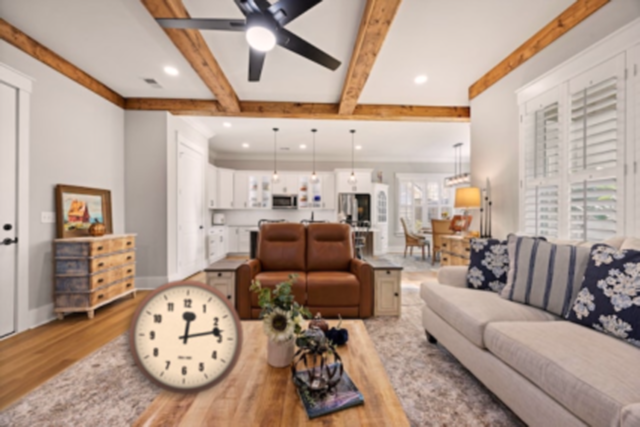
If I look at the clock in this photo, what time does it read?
12:13
